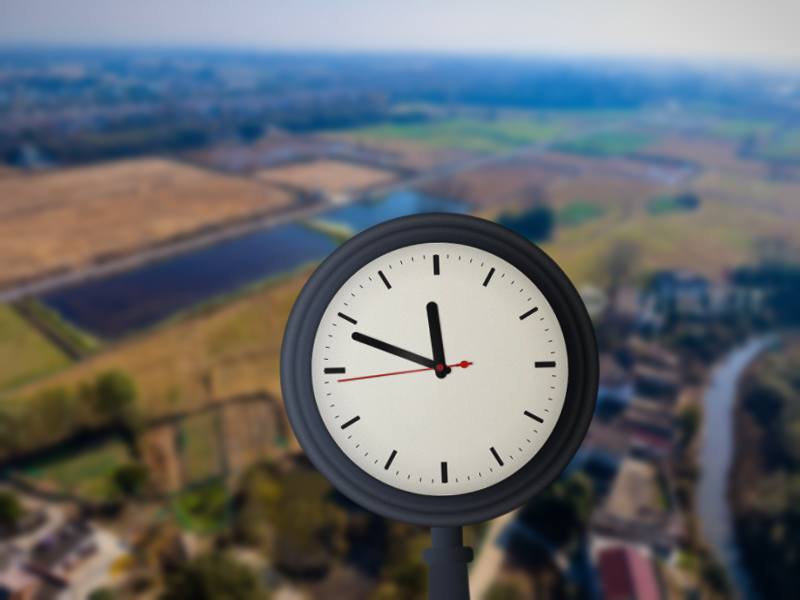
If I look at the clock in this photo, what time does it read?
11:48:44
